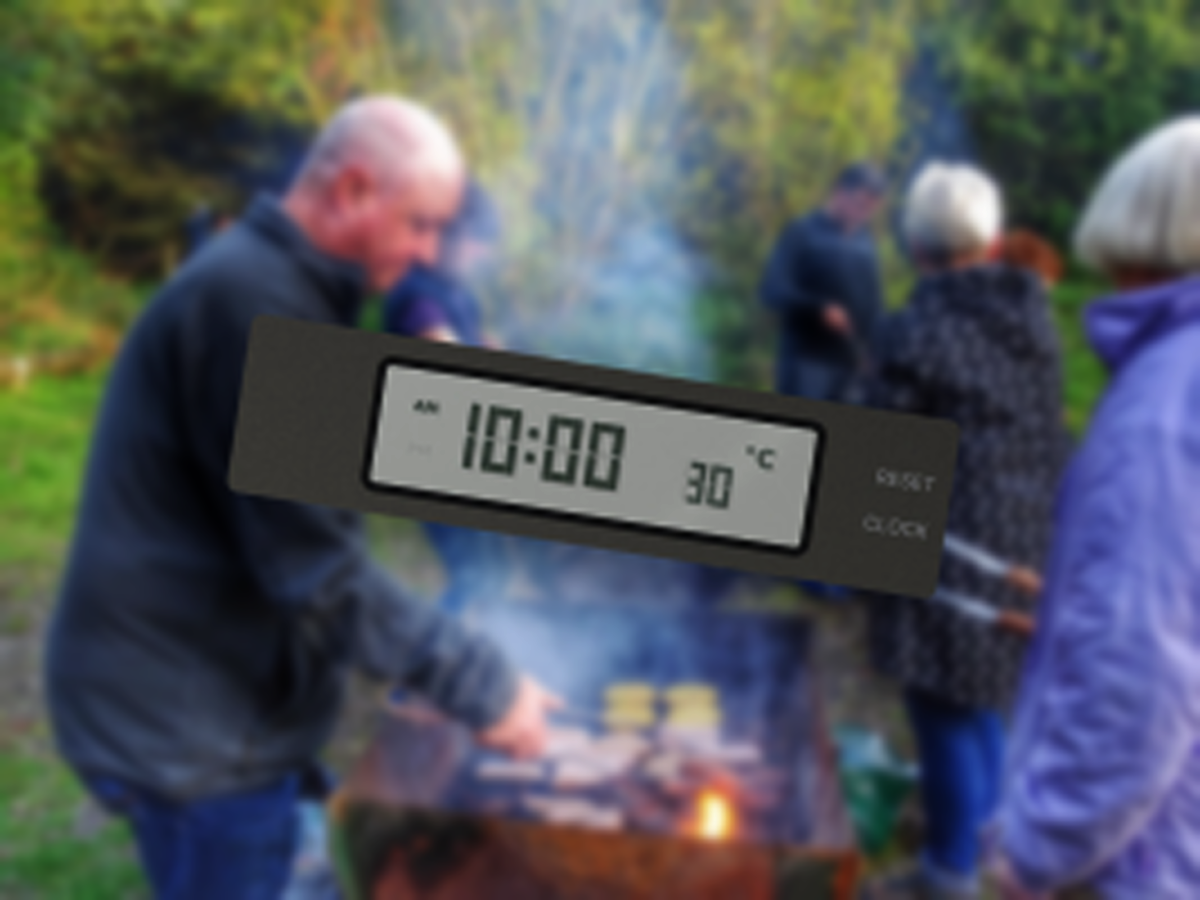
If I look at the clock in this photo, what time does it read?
10:00
